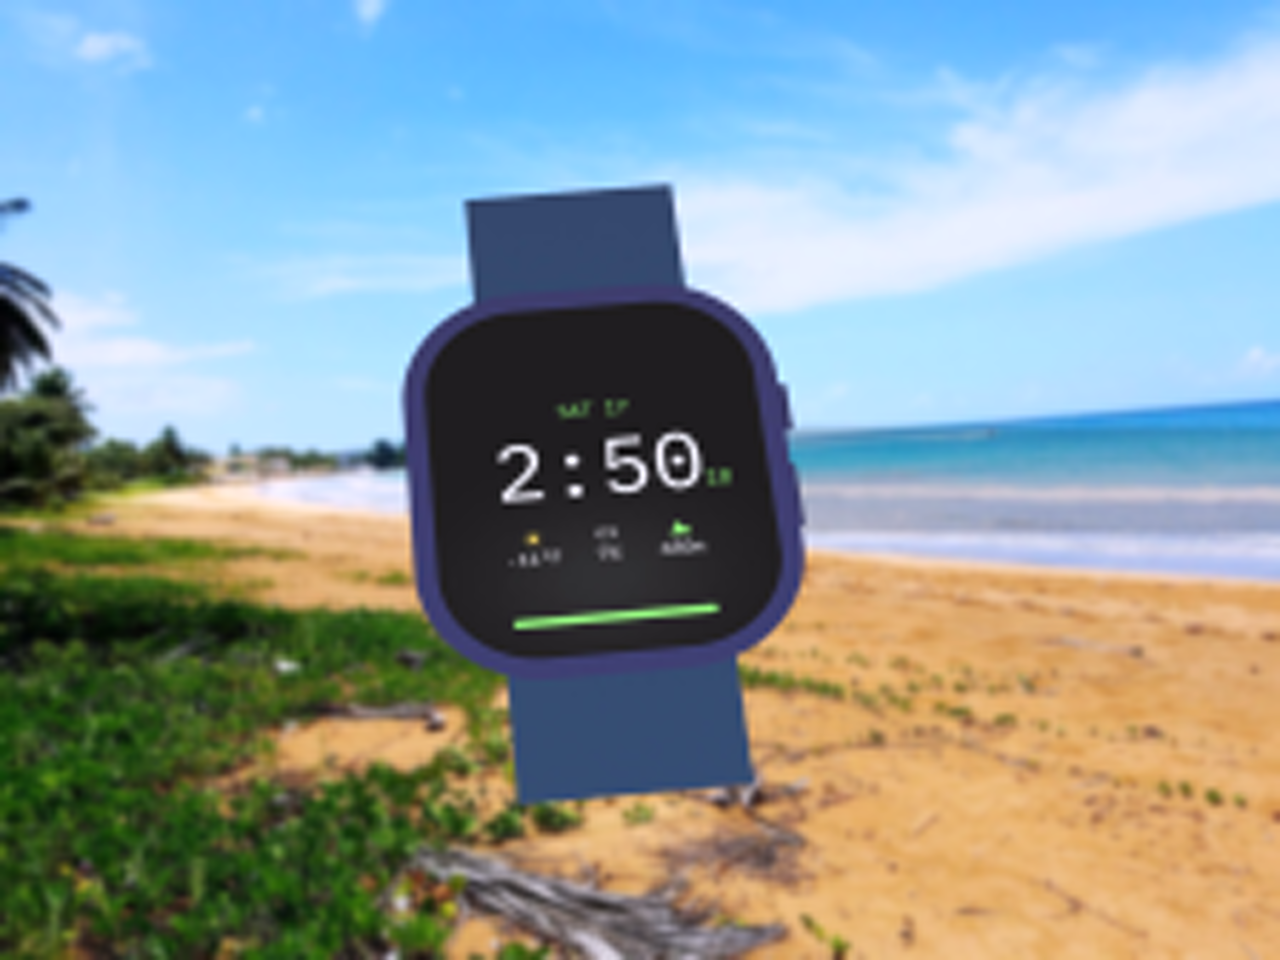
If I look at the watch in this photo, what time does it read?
2:50
